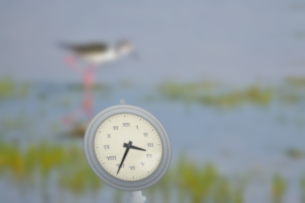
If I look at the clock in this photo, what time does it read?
3:35
